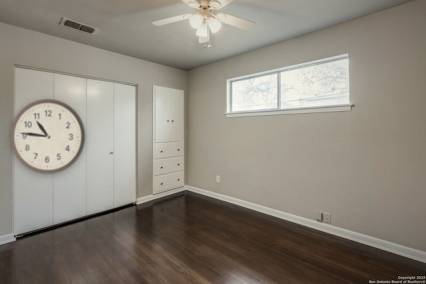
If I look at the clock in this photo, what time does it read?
10:46
